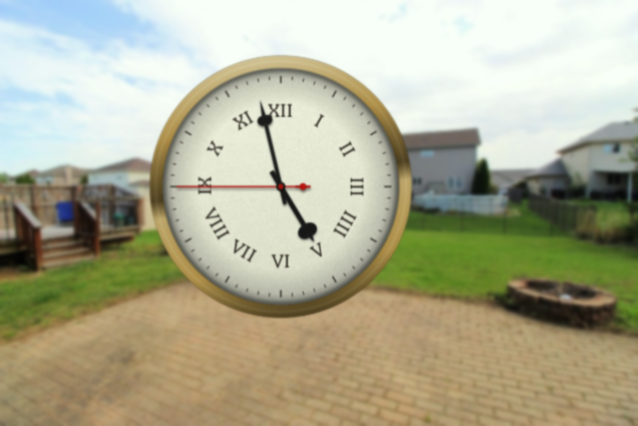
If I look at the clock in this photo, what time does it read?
4:57:45
